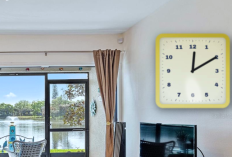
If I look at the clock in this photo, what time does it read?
12:10
